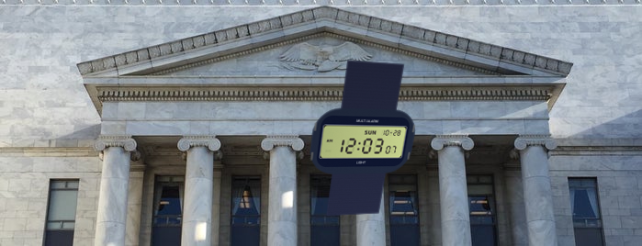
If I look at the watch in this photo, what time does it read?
12:03:07
